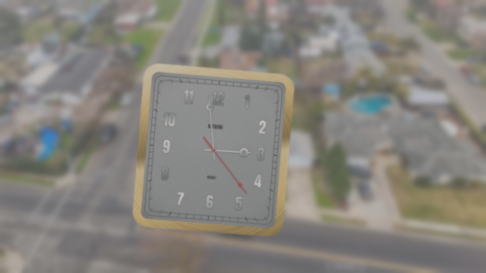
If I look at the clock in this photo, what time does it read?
2:58:23
